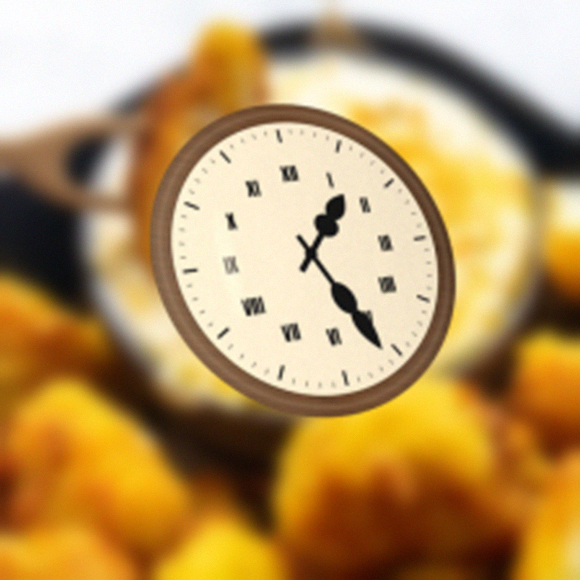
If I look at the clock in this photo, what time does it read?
1:26
